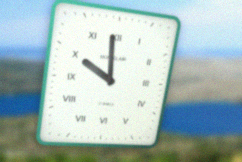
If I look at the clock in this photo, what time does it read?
9:59
